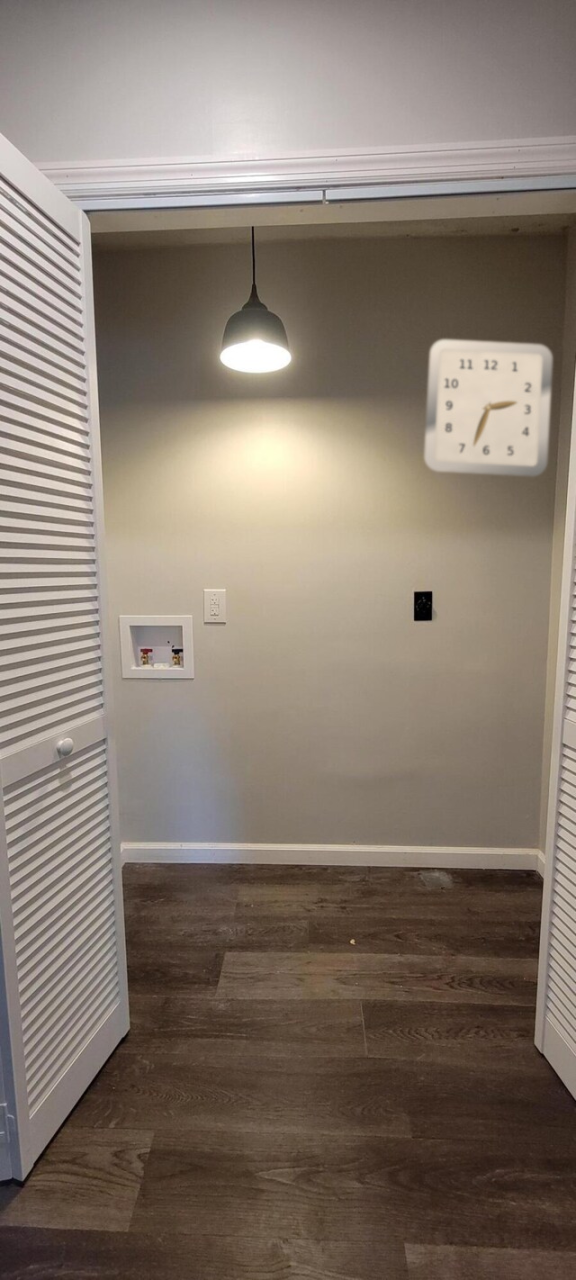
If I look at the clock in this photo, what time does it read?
2:33
